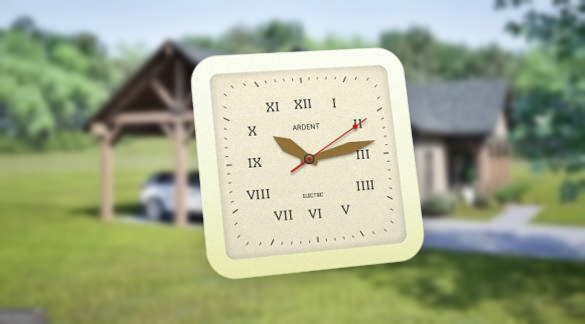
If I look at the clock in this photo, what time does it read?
10:13:10
